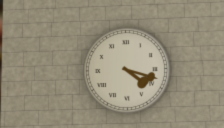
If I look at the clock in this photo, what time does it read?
4:18
